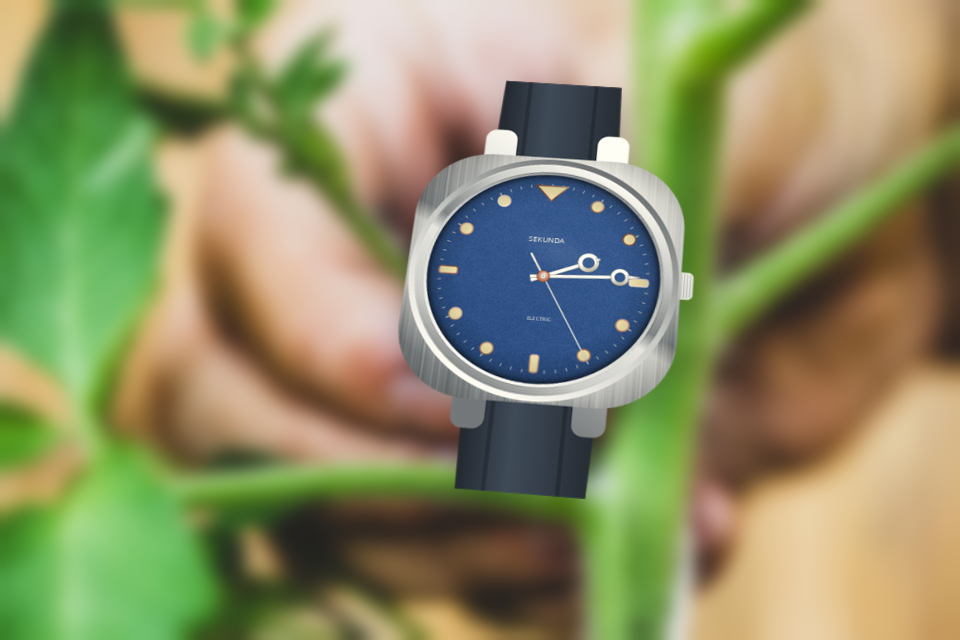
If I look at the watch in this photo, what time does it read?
2:14:25
